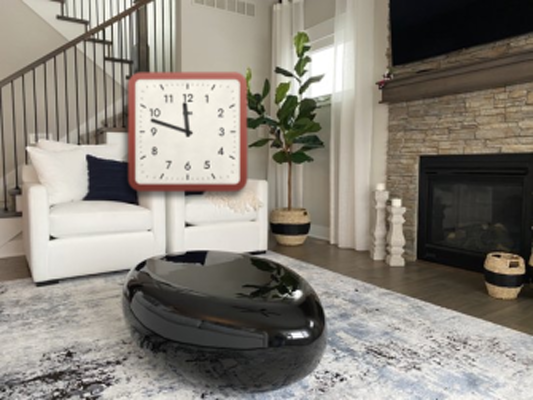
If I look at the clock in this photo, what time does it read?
11:48
